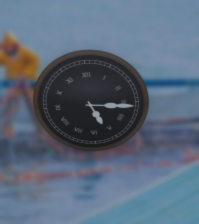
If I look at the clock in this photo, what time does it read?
5:16
